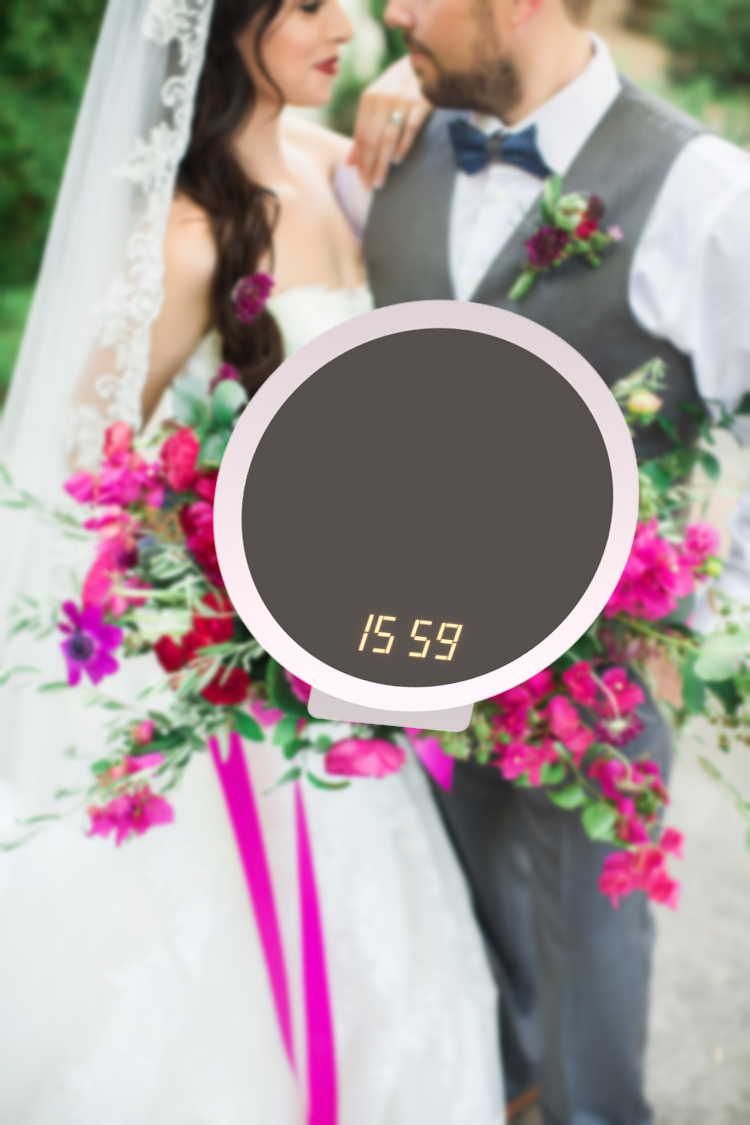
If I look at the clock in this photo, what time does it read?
15:59
